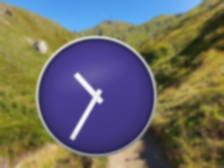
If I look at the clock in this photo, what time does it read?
10:35
